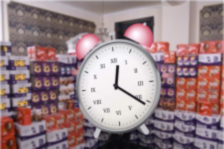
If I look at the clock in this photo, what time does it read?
12:21
